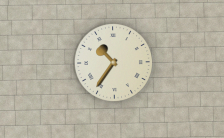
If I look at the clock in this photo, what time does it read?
10:36
